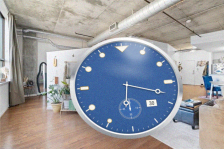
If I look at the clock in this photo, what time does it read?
6:18
